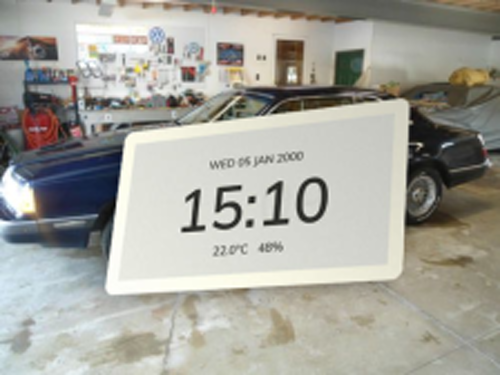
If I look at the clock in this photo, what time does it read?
15:10
